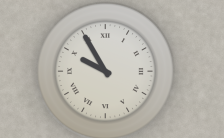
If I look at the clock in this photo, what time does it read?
9:55
